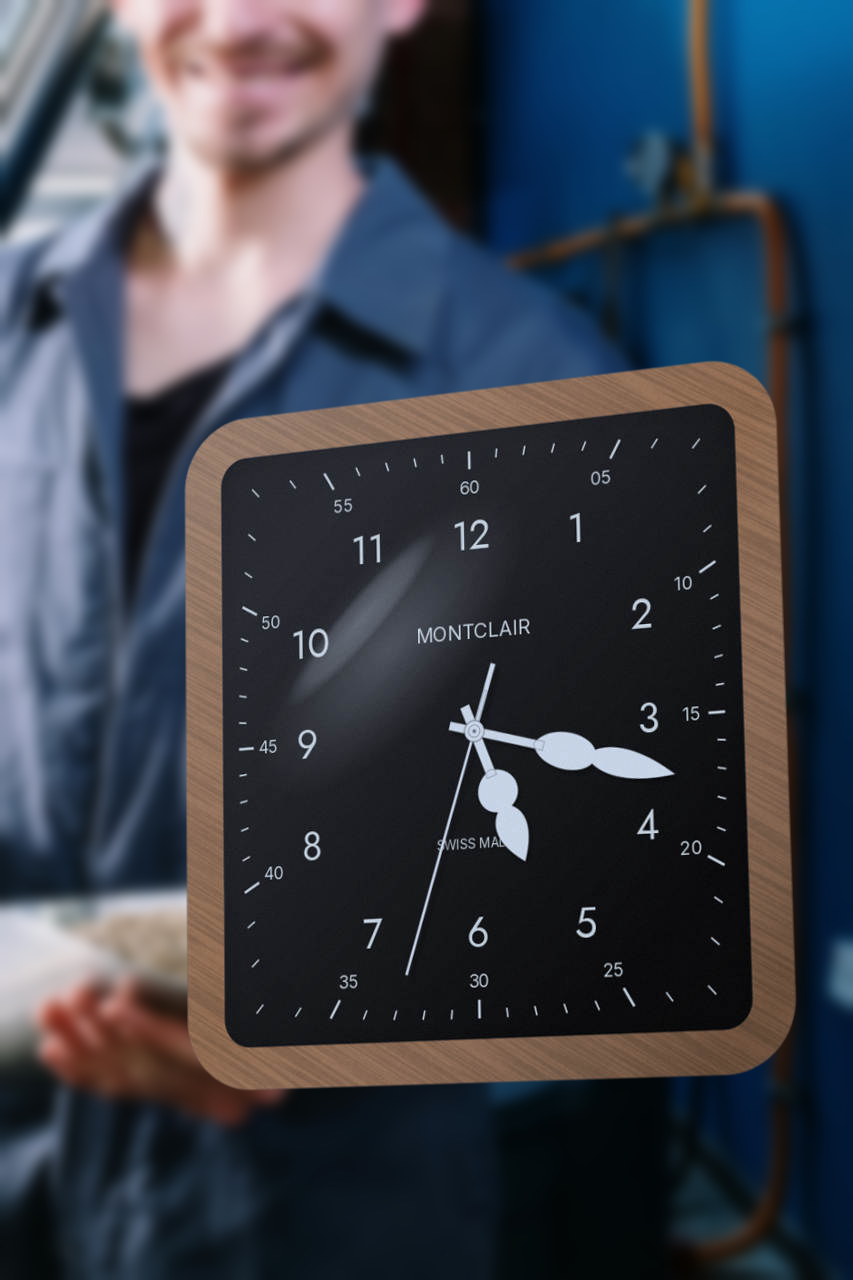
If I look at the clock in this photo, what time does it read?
5:17:33
